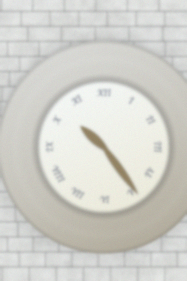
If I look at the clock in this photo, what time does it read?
10:24
